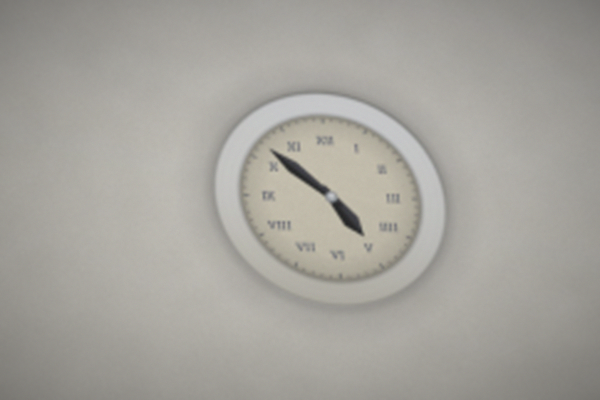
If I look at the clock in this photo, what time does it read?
4:52
